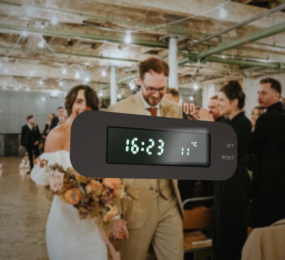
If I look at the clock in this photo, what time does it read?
16:23
